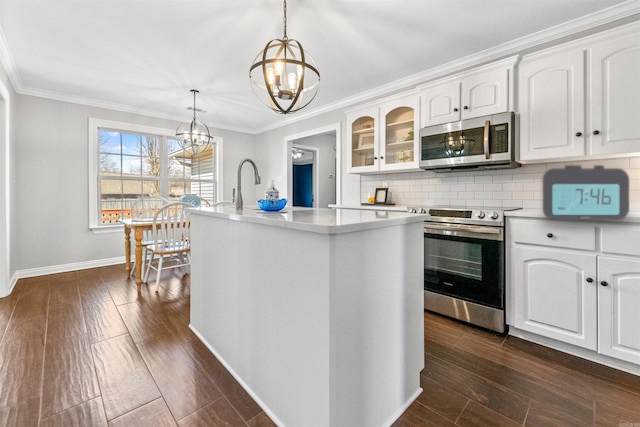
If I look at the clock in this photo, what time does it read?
7:46
